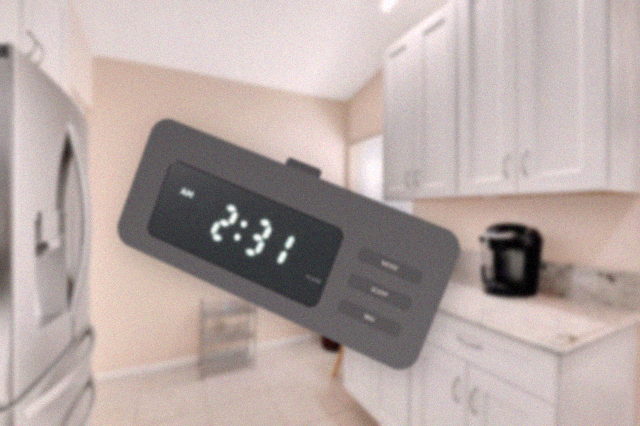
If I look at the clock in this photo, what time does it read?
2:31
